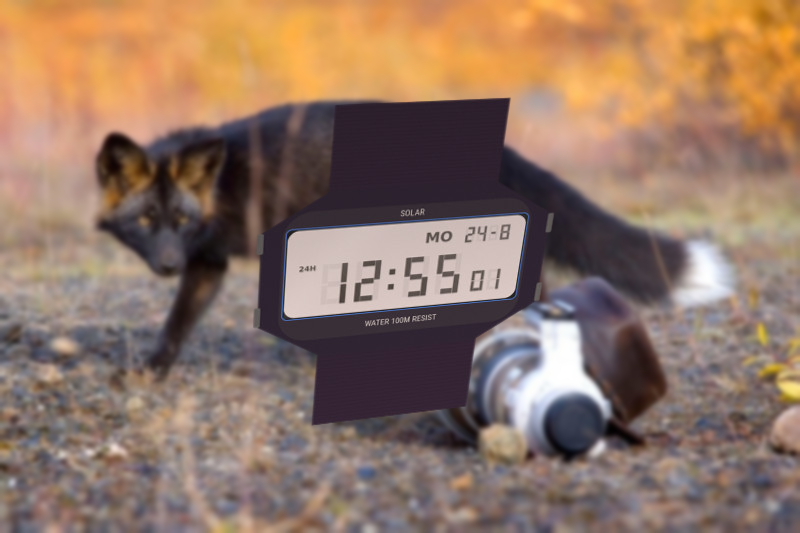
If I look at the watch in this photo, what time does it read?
12:55:01
